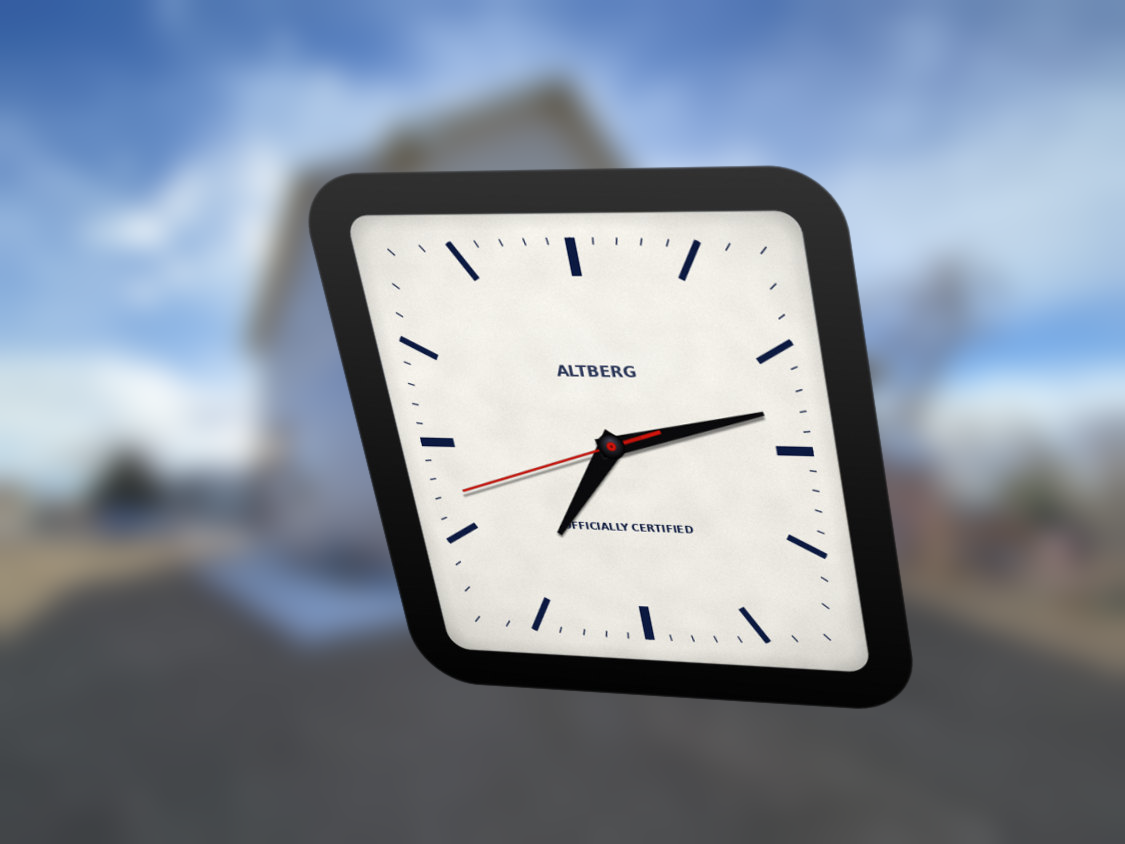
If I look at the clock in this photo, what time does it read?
7:12:42
